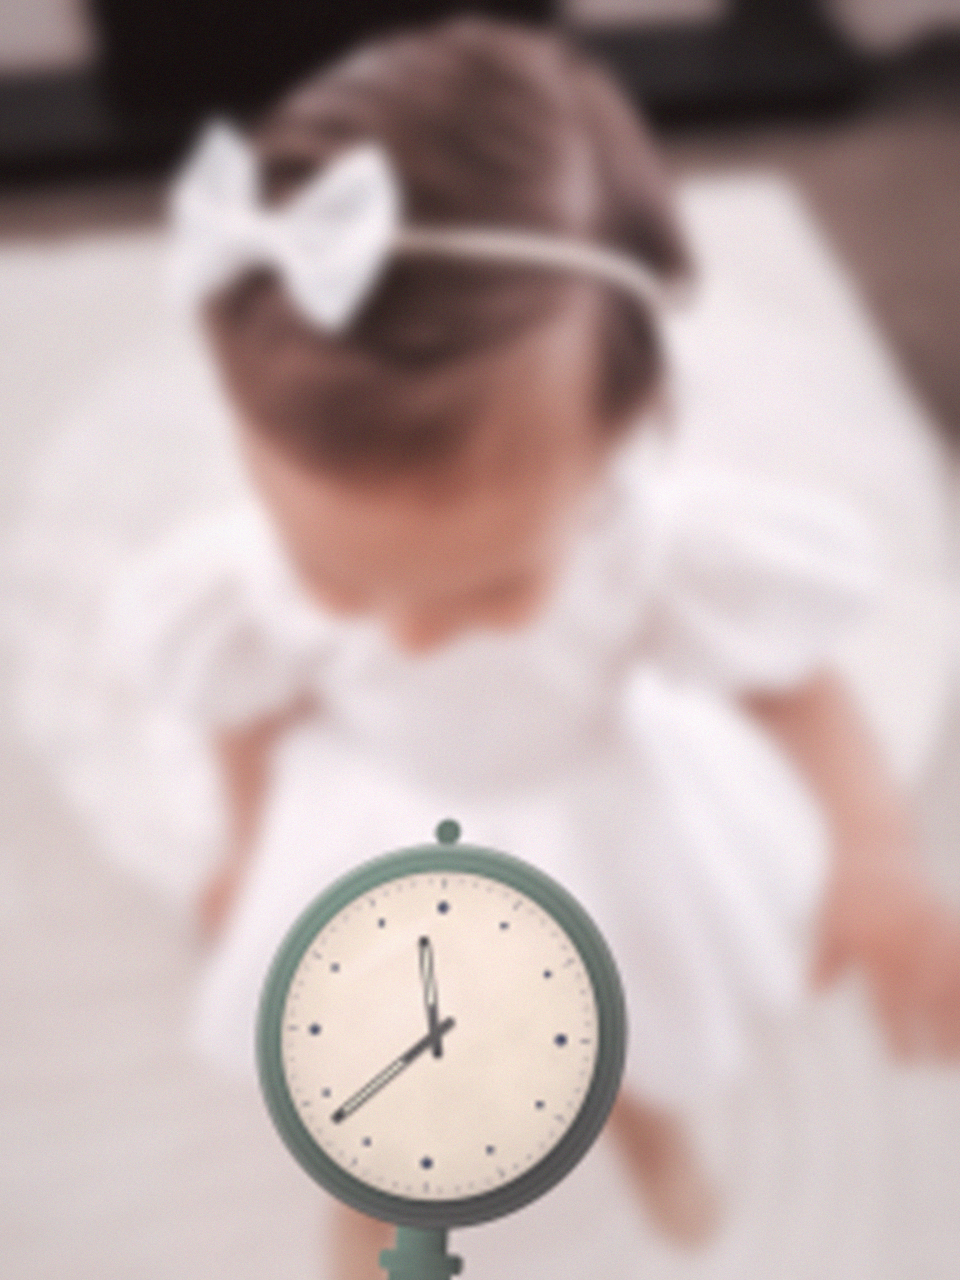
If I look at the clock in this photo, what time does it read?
11:38
